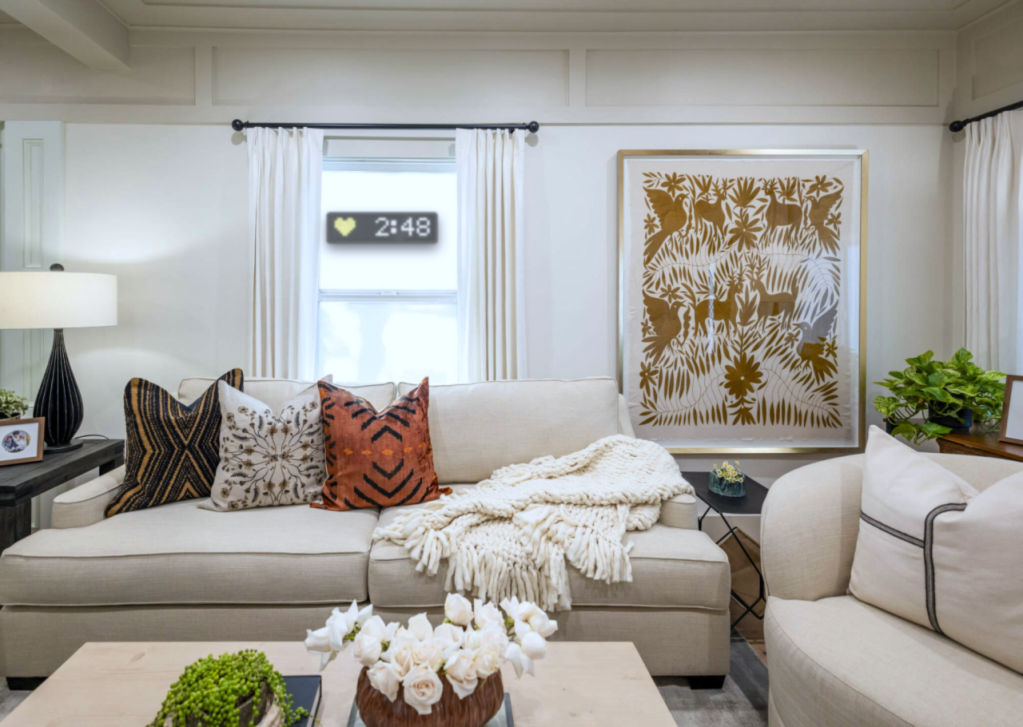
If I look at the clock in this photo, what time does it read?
2:48
